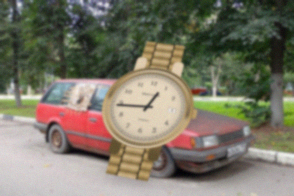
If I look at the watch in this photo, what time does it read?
12:44
